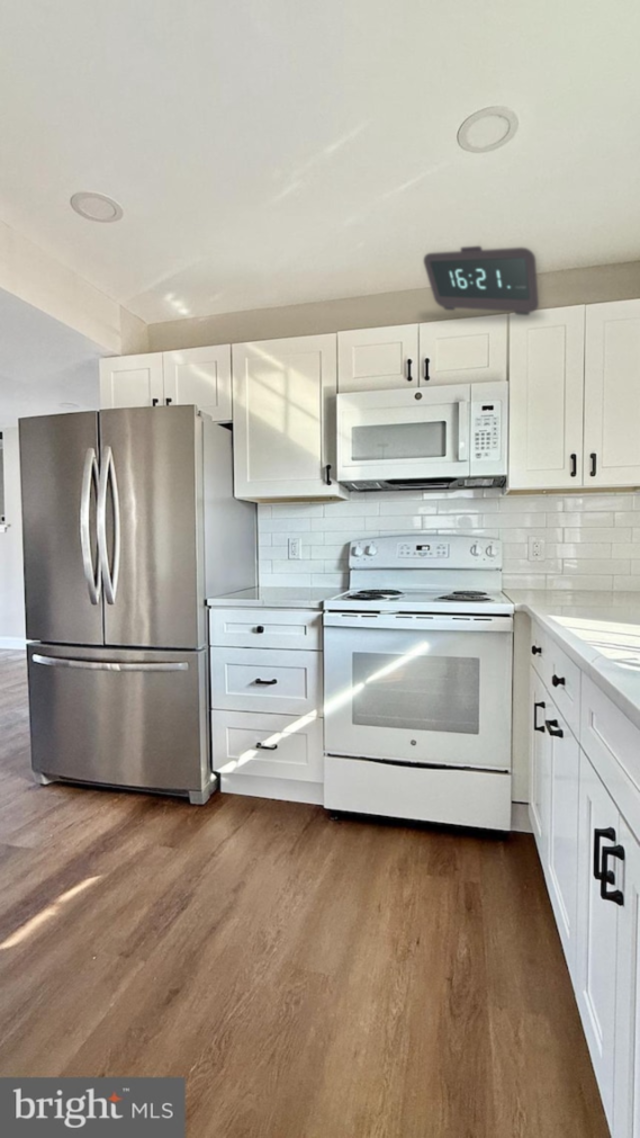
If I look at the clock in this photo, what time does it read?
16:21
